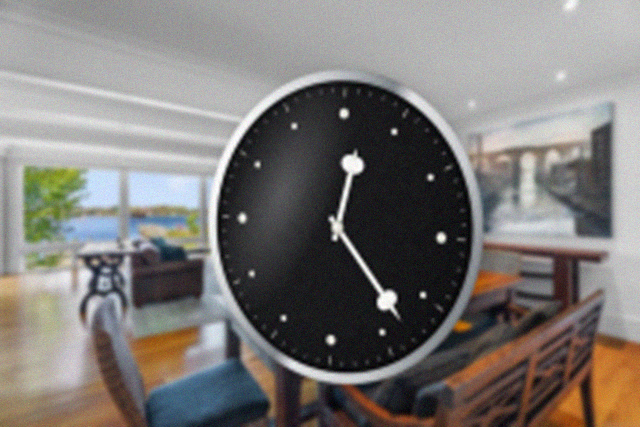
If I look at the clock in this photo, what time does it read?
12:23
